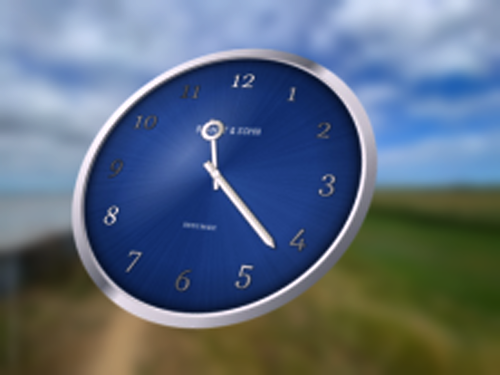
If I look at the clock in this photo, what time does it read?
11:22
